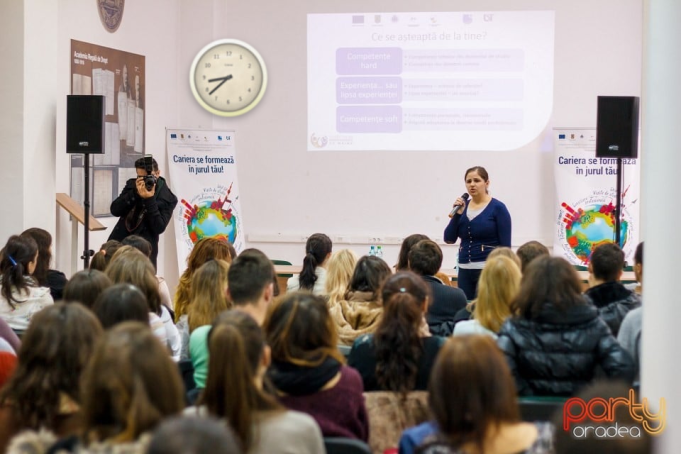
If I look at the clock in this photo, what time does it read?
8:38
